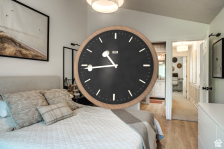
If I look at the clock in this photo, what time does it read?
10:44
